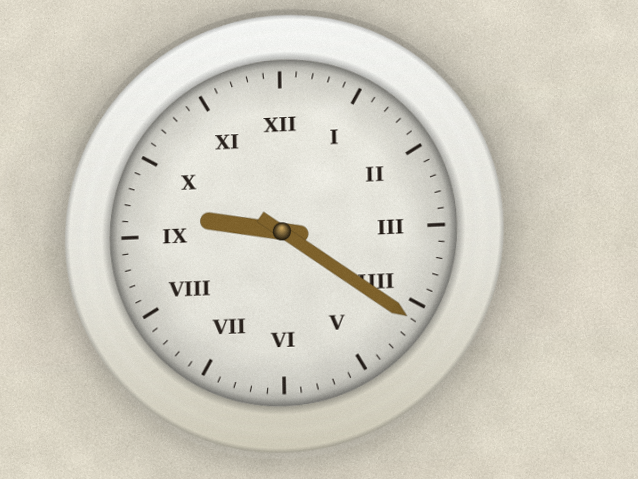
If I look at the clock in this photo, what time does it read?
9:21
